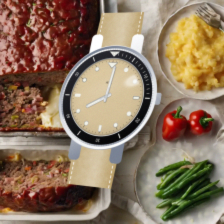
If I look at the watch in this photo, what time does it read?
8:01
